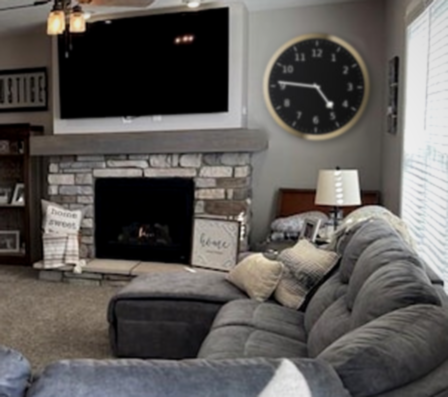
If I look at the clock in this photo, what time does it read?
4:46
